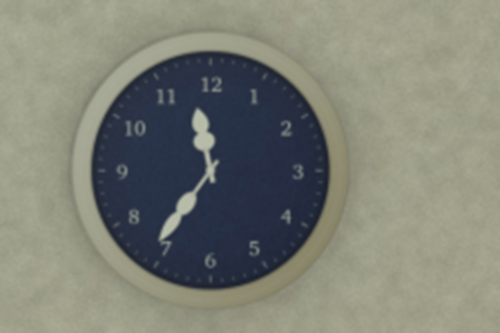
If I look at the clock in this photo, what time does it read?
11:36
